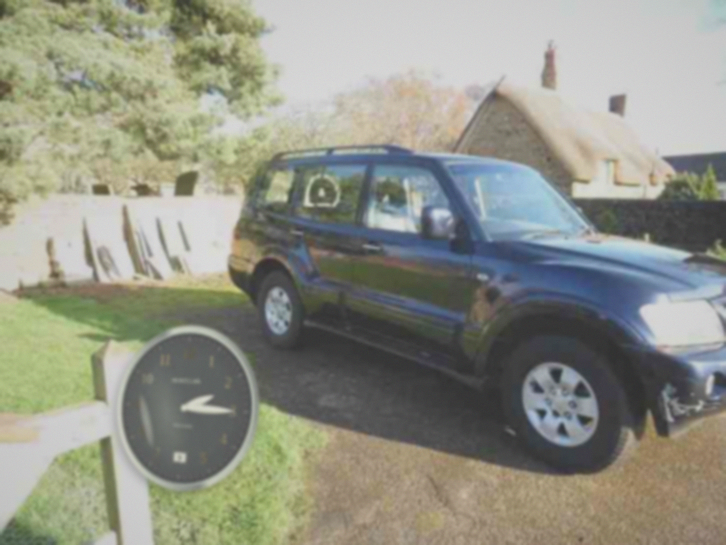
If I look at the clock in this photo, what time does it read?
2:15
